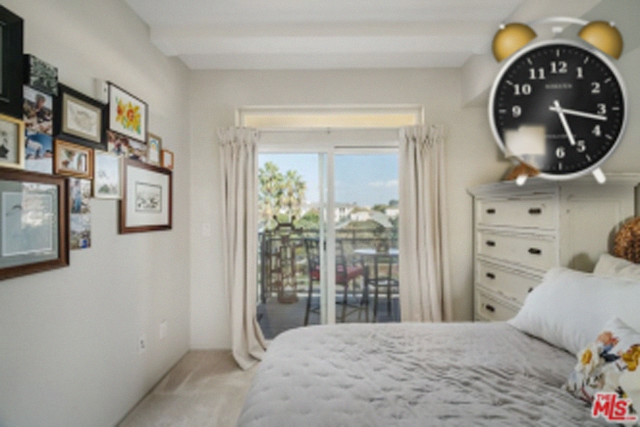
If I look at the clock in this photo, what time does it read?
5:17
